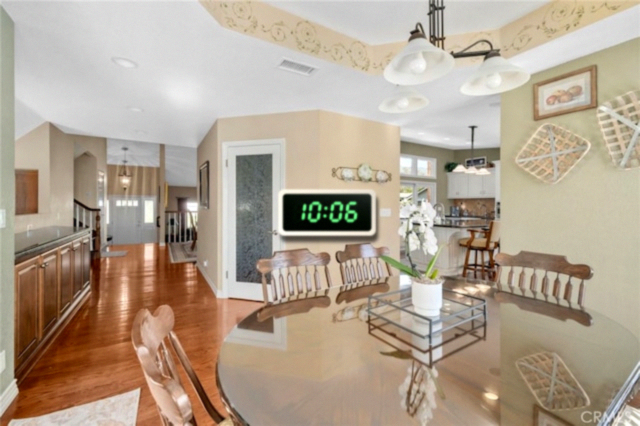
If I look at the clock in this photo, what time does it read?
10:06
